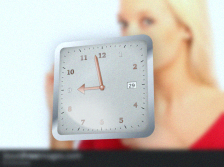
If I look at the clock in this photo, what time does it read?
8:58
